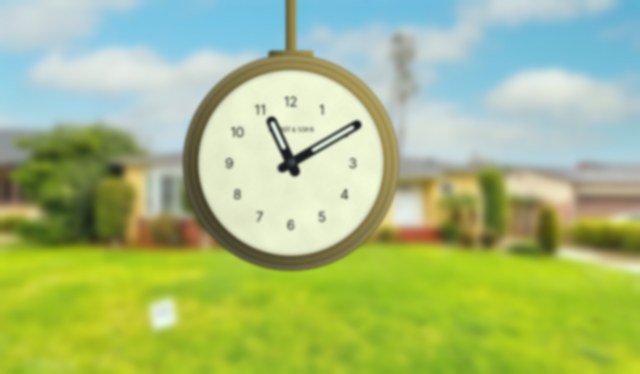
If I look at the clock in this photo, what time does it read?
11:10
